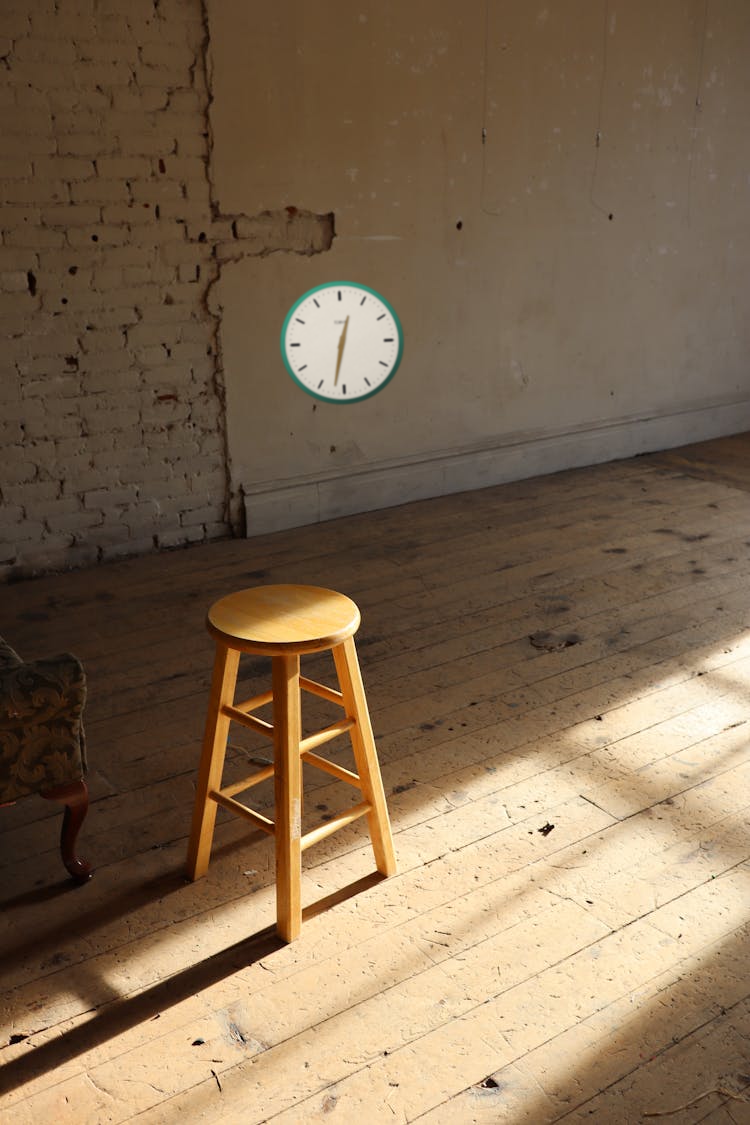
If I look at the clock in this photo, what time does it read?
12:32
